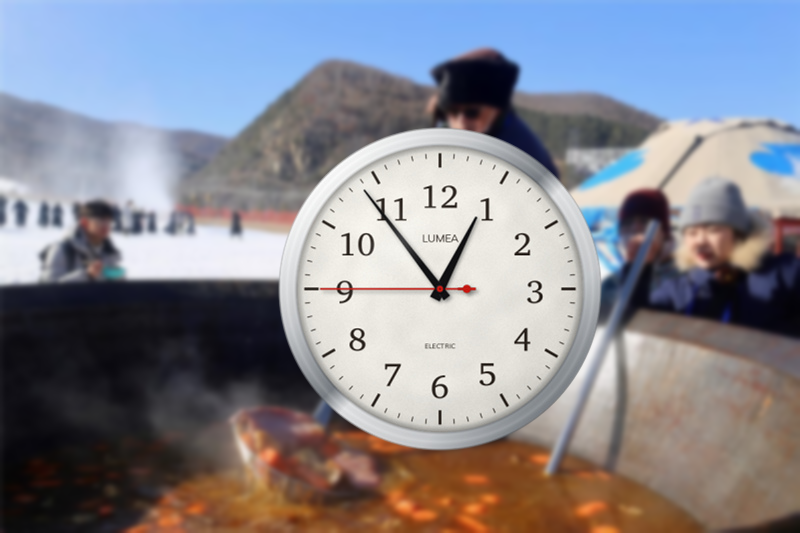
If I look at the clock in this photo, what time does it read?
12:53:45
